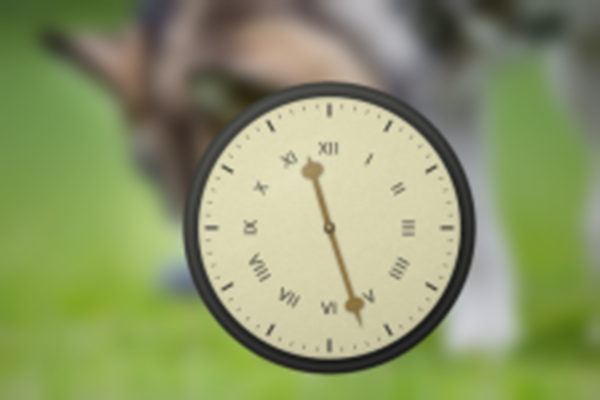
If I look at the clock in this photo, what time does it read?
11:27
